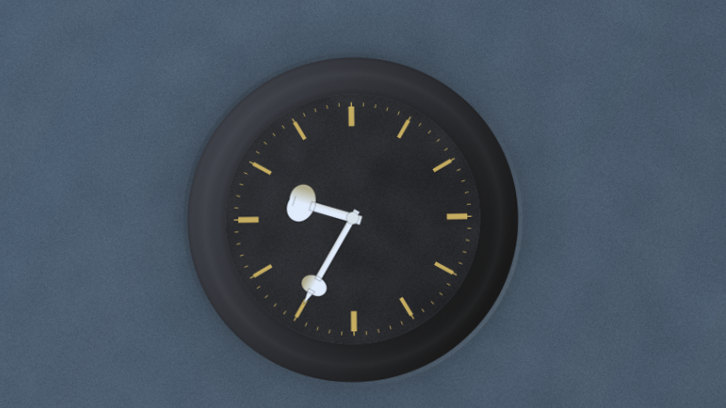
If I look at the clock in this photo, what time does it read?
9:35
